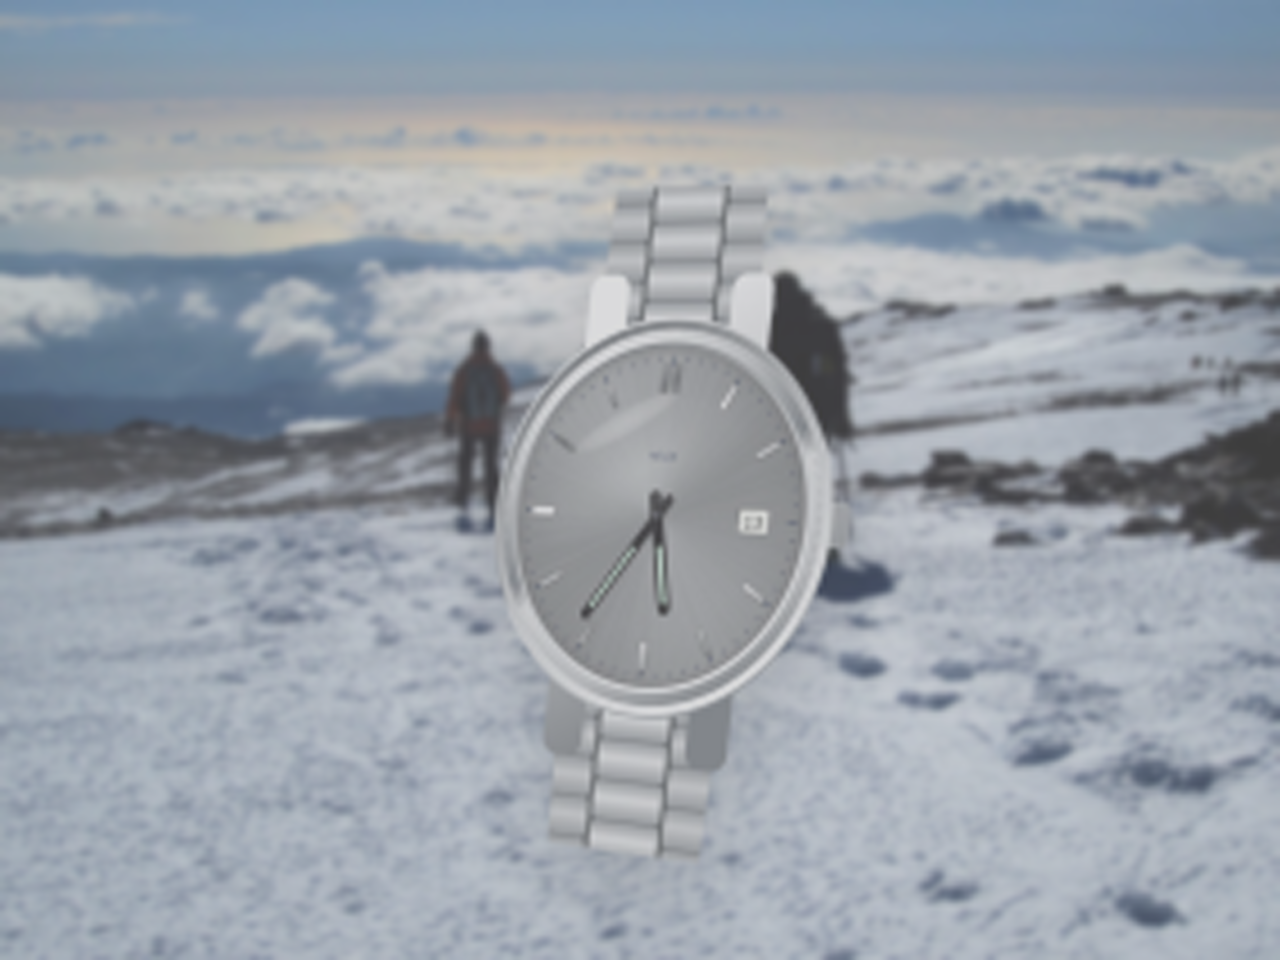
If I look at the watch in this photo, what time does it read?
5:36
